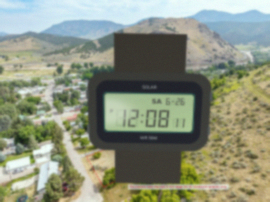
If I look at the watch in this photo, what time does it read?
12:08
